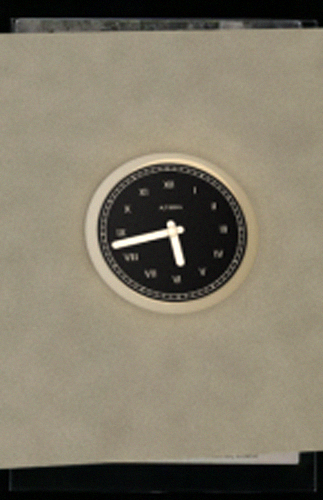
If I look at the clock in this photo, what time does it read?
5:43
